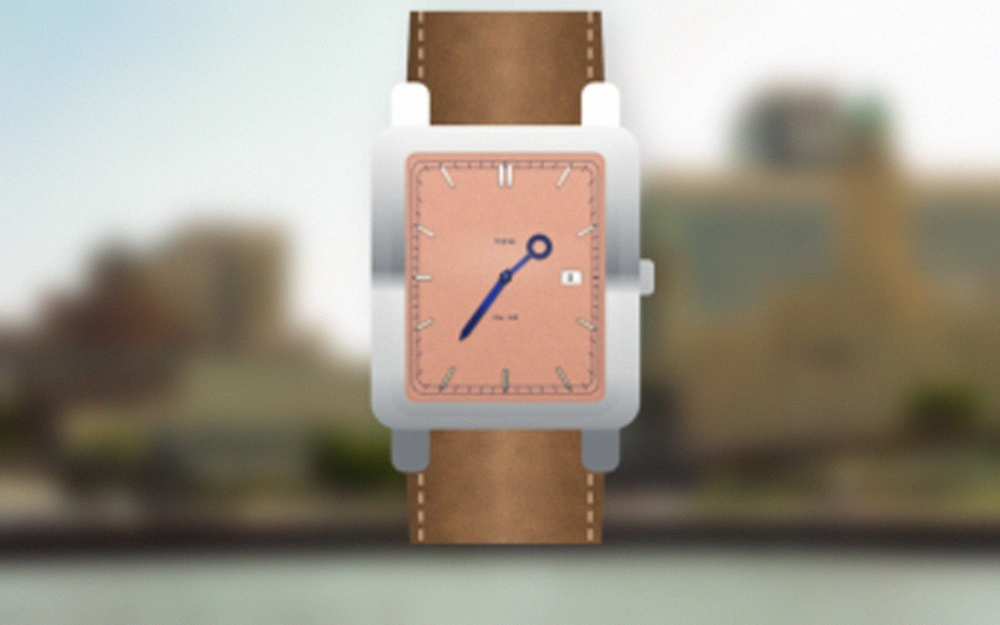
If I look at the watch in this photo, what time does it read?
1:36
